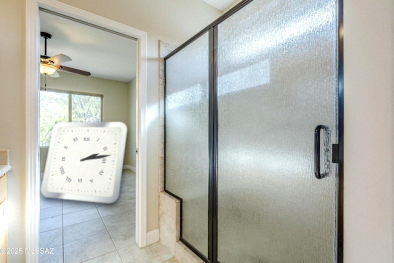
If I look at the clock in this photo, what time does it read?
2:13
